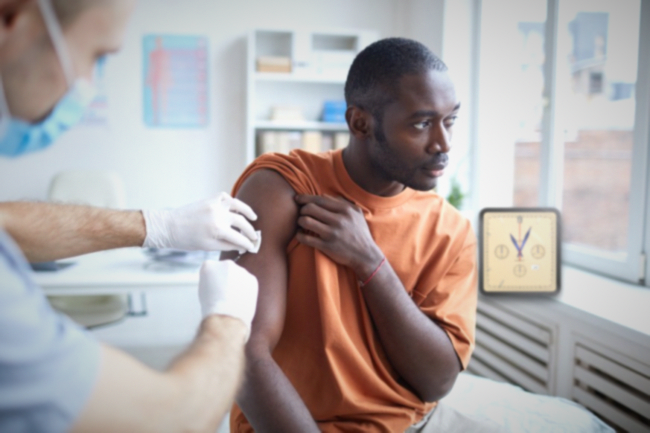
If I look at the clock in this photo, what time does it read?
11:04
